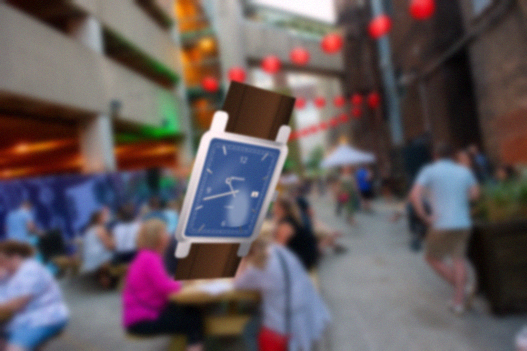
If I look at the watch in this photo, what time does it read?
10:42
